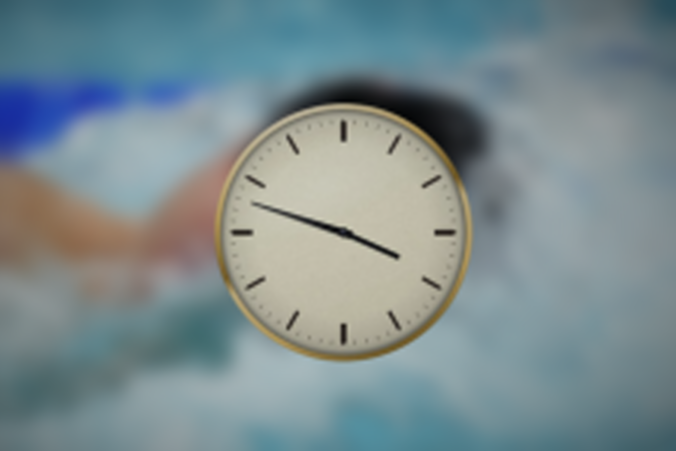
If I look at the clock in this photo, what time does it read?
3:48
